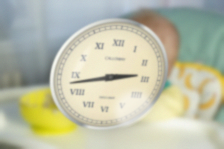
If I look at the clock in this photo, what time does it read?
2:43
